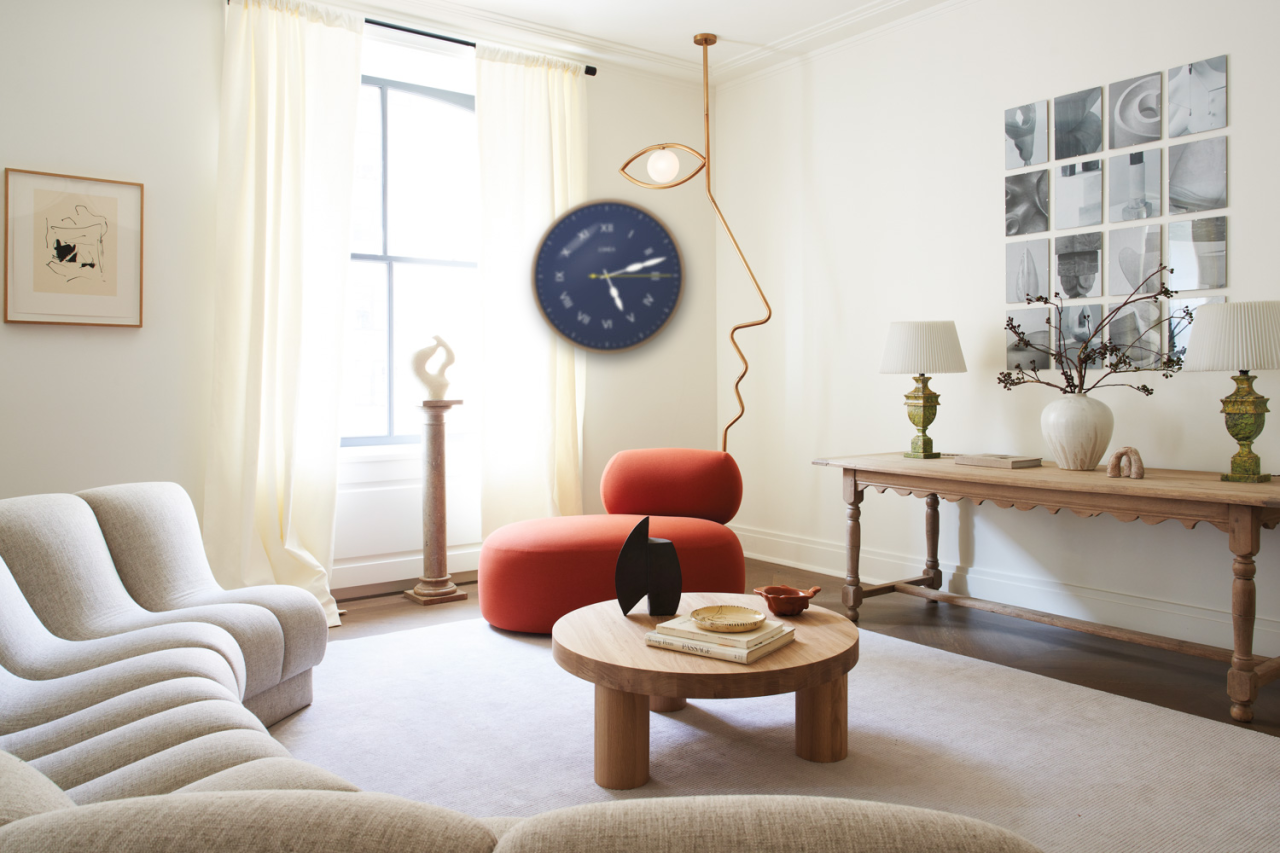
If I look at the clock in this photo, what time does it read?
5:12:15
